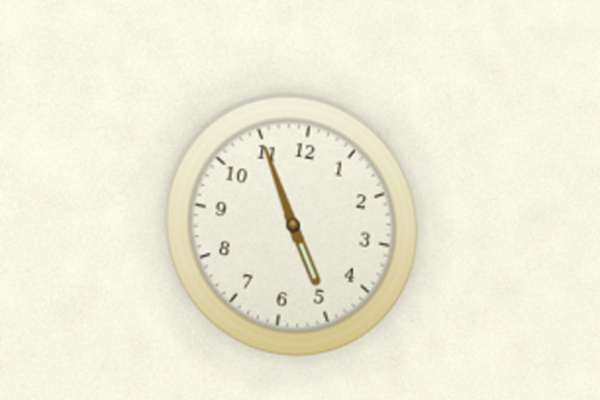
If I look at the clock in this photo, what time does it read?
4:55
